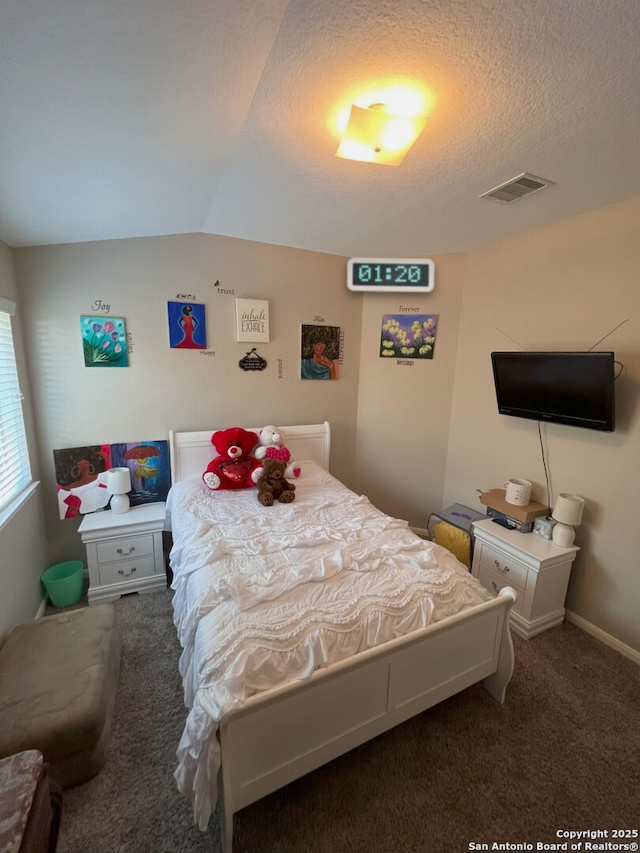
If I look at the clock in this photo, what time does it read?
1:20
